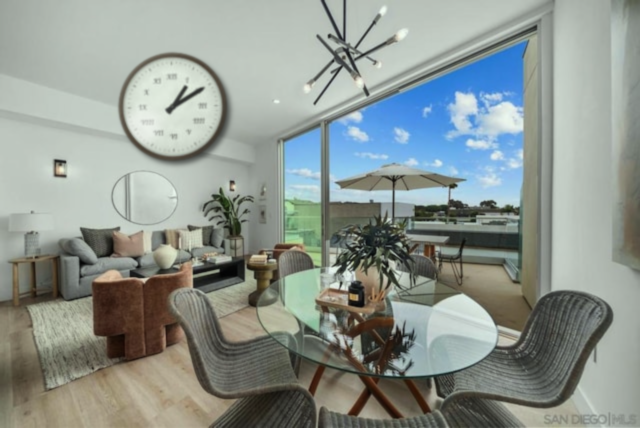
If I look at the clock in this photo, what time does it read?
1:10
